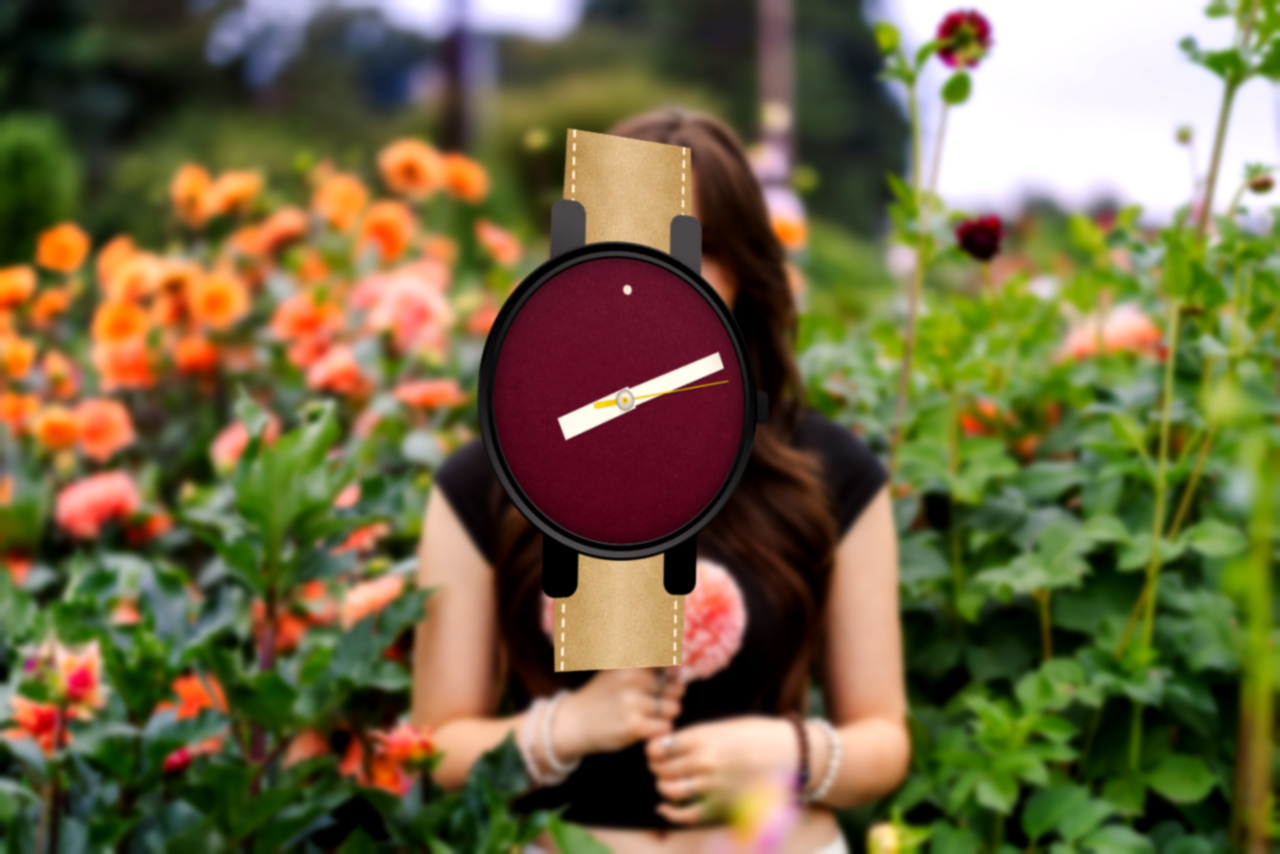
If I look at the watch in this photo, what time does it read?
8:11:13
